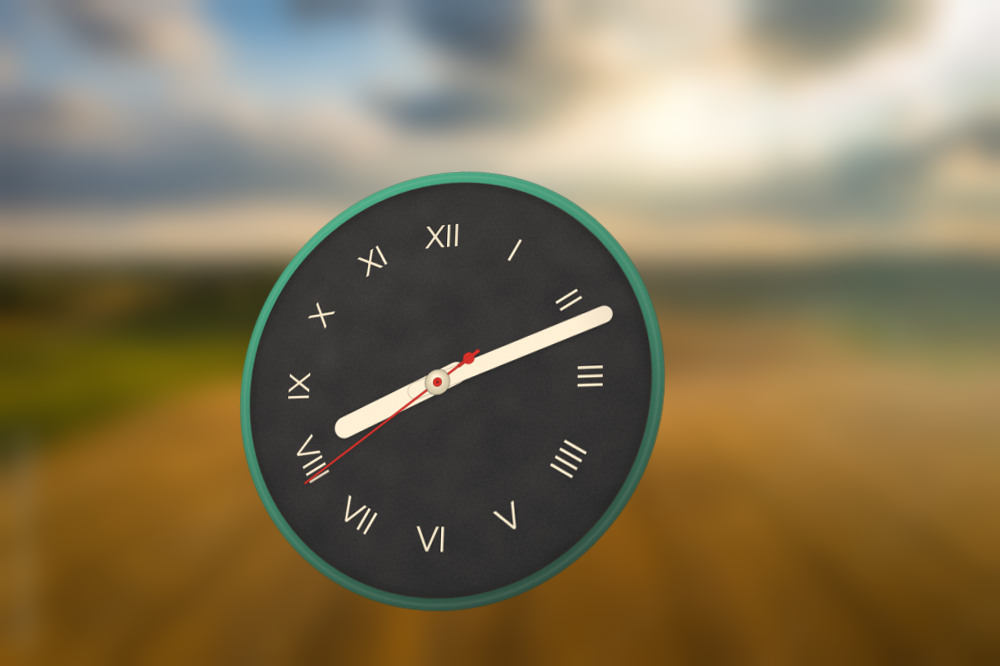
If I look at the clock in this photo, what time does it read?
8:11:39
